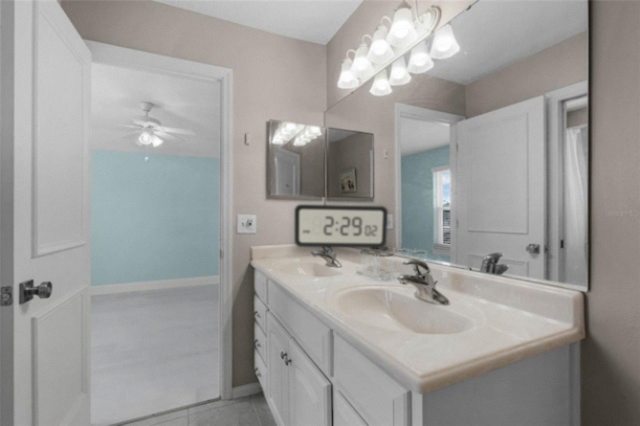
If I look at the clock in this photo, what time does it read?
2:29
